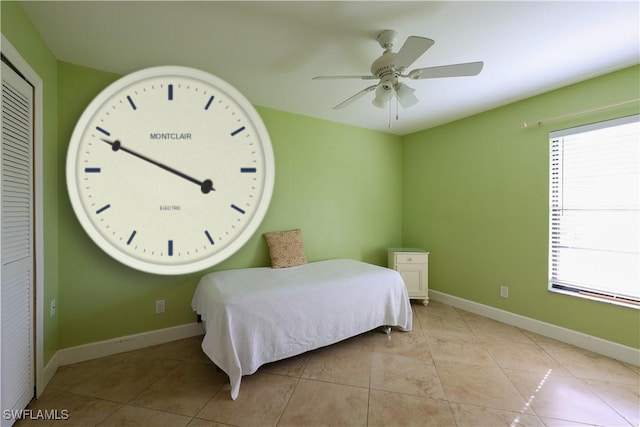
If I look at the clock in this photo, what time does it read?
3:49
